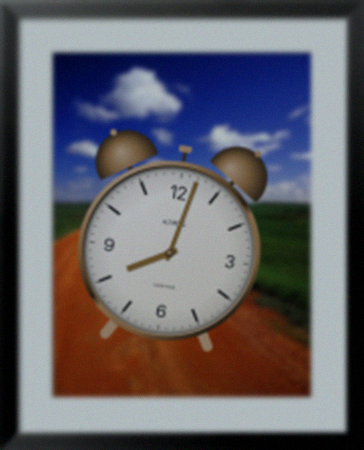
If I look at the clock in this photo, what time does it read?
8:02
